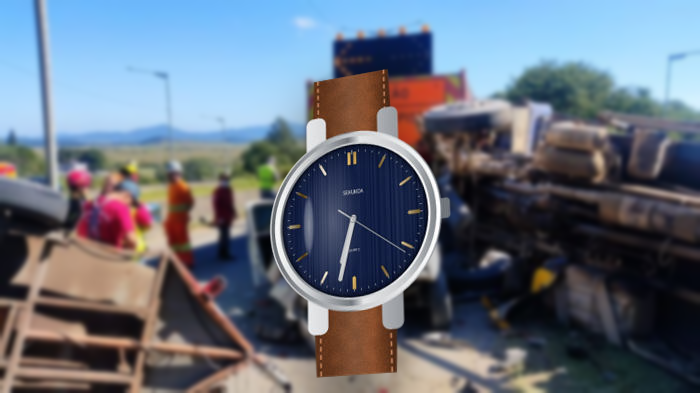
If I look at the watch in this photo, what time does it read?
6:32:21
